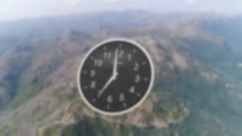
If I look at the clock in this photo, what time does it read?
6:59
